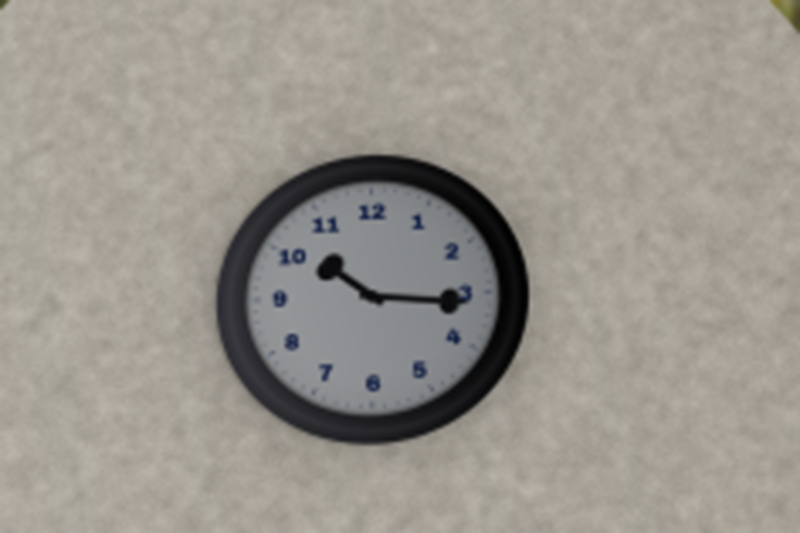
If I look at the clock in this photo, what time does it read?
10:16
